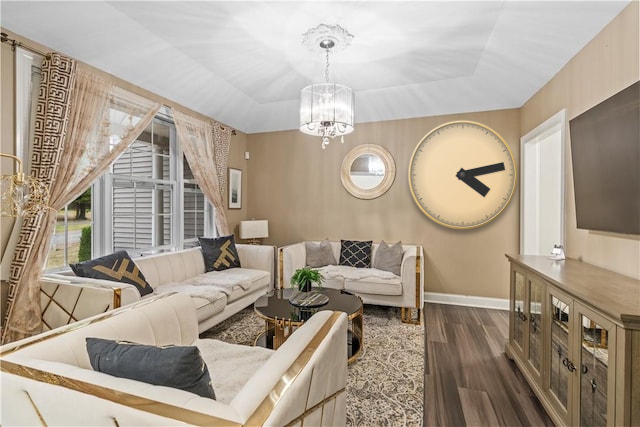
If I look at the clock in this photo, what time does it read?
4:13
